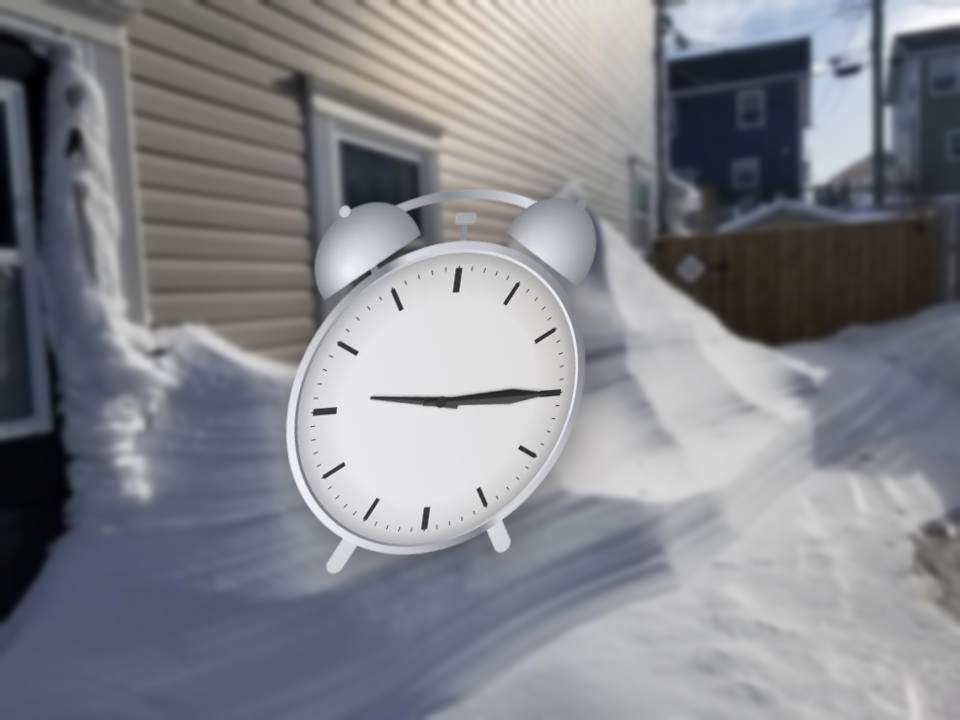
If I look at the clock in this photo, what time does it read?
9:15
